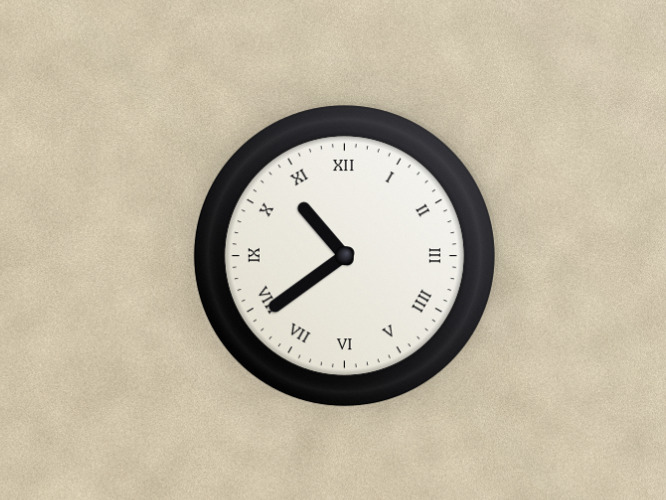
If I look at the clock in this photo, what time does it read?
10:39
